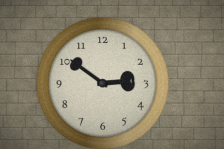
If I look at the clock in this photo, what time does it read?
2:51
